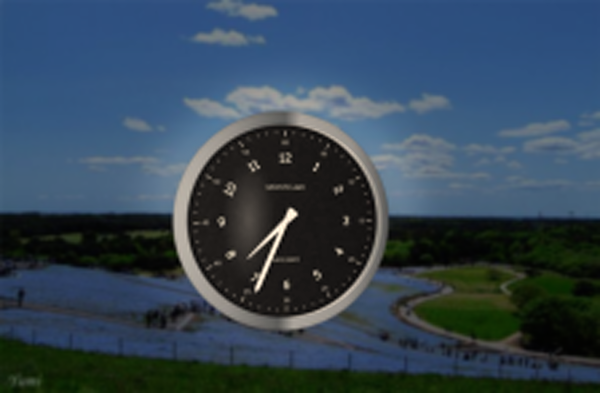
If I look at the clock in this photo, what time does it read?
7:34
